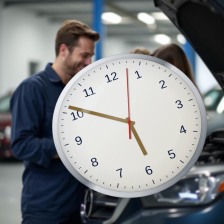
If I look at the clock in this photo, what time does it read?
5:51:03
